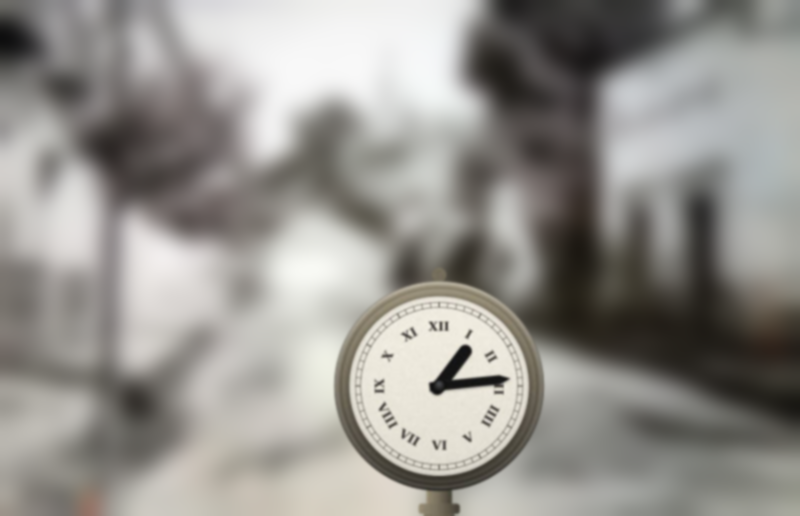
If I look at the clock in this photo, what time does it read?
1:14
